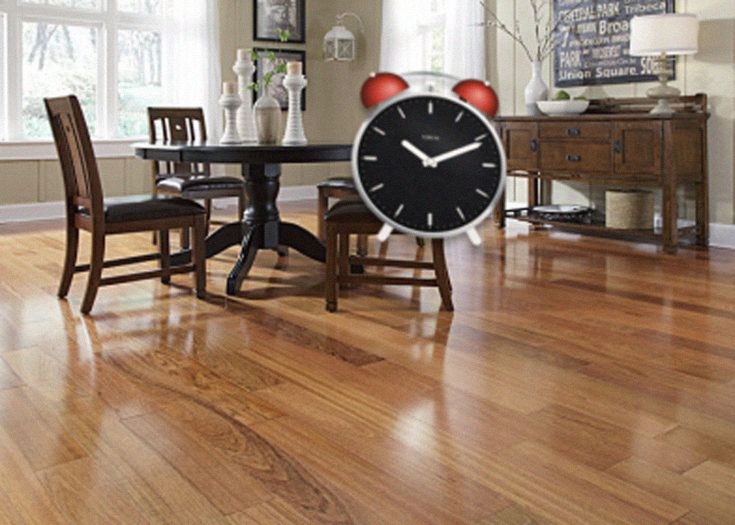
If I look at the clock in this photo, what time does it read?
10:11
